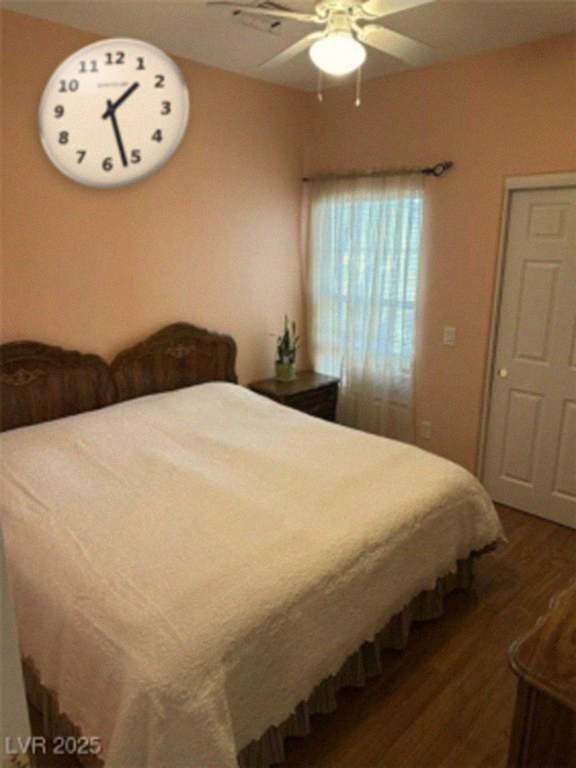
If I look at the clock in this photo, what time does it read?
1:27
